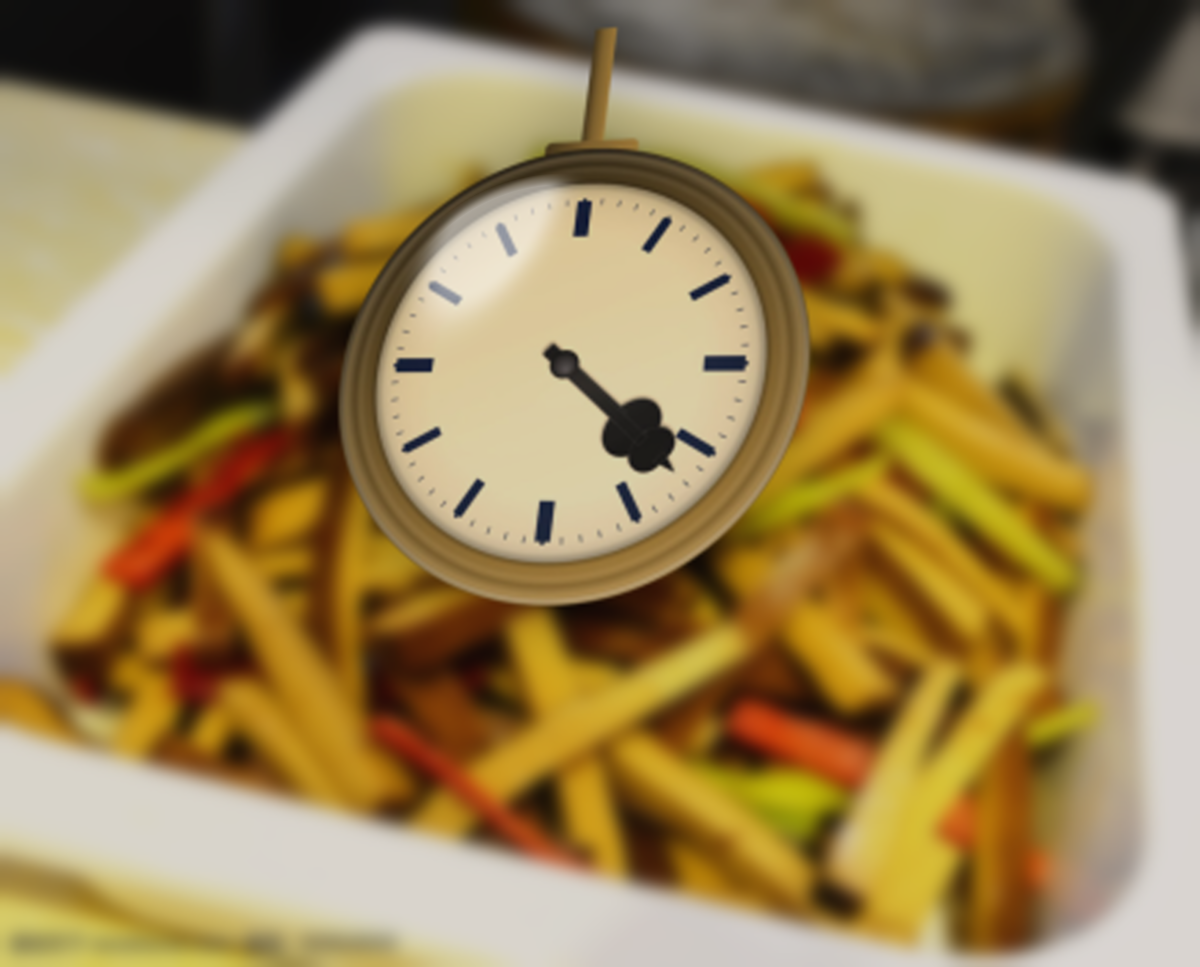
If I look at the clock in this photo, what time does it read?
4:22
